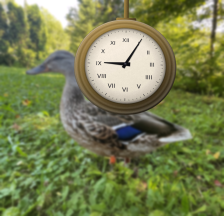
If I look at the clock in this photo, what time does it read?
9:05
